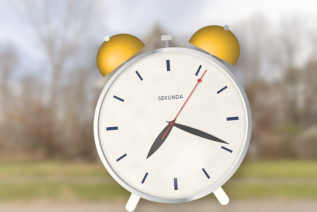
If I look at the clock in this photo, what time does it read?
7:19:06
